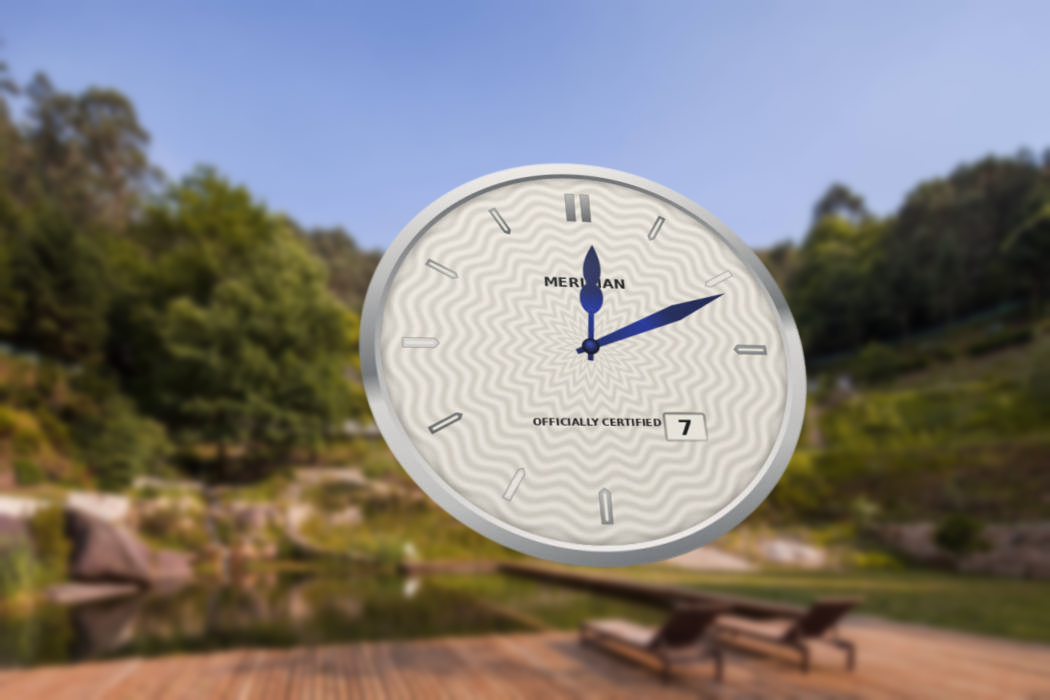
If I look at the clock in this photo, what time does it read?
12:11
